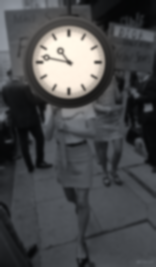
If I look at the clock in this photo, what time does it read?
10:47
